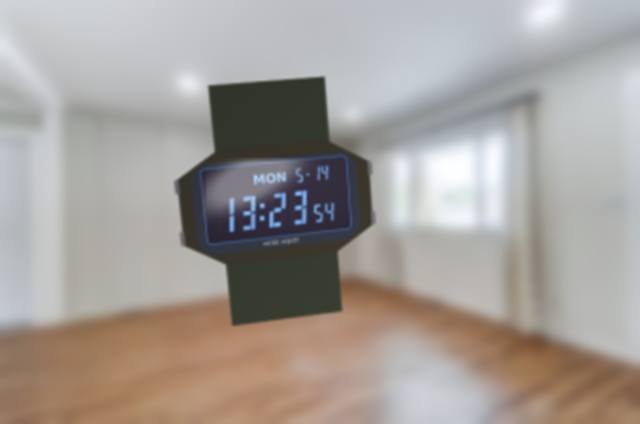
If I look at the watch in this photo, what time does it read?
13:23:54
